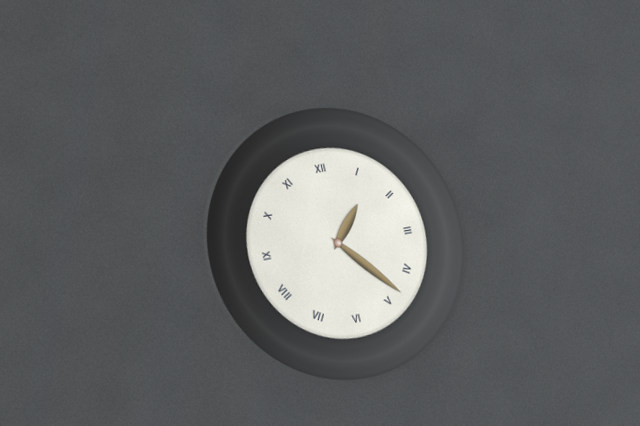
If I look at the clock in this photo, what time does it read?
1:23
